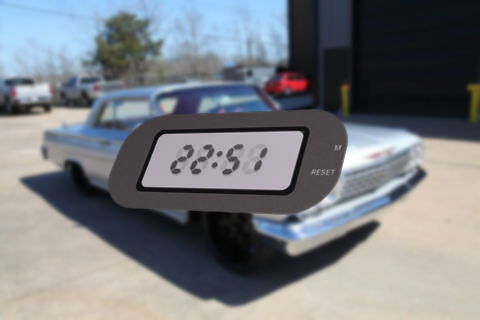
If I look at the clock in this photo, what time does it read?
22:51
